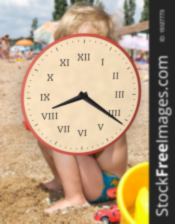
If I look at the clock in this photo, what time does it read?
8:21
